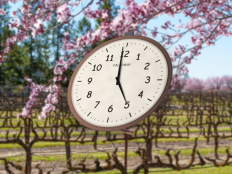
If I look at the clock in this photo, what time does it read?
4:59
